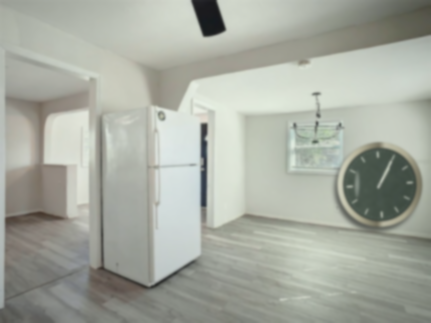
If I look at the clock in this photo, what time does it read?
1:05
